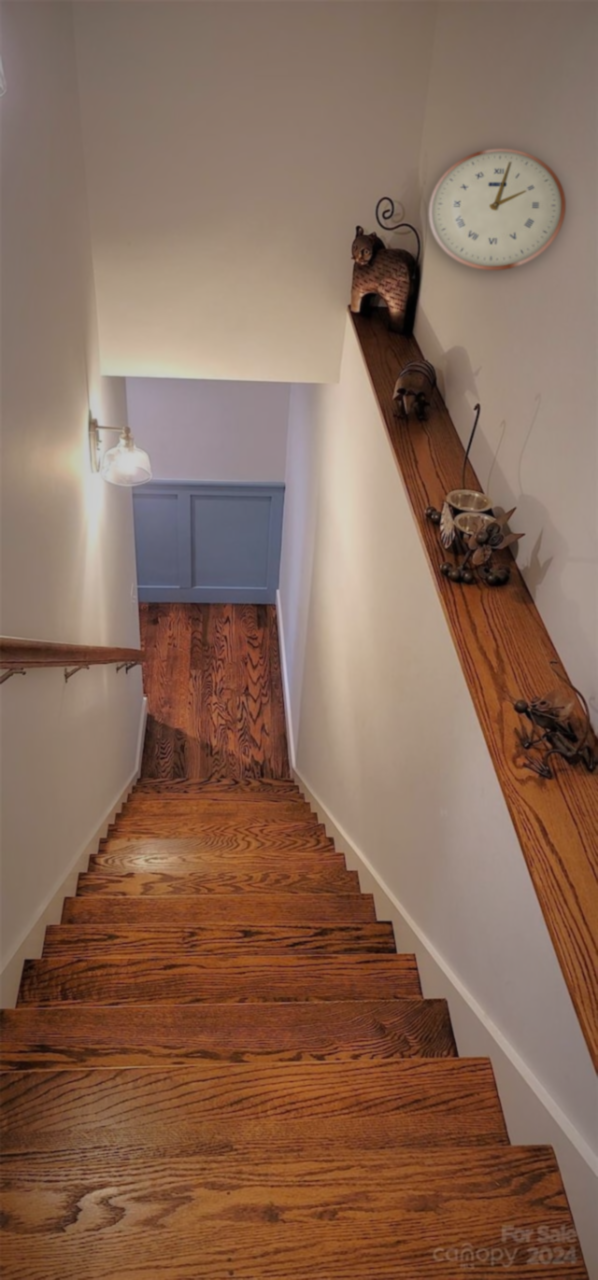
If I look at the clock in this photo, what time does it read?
2:02
